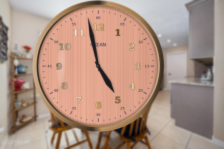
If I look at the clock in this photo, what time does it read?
4:58
